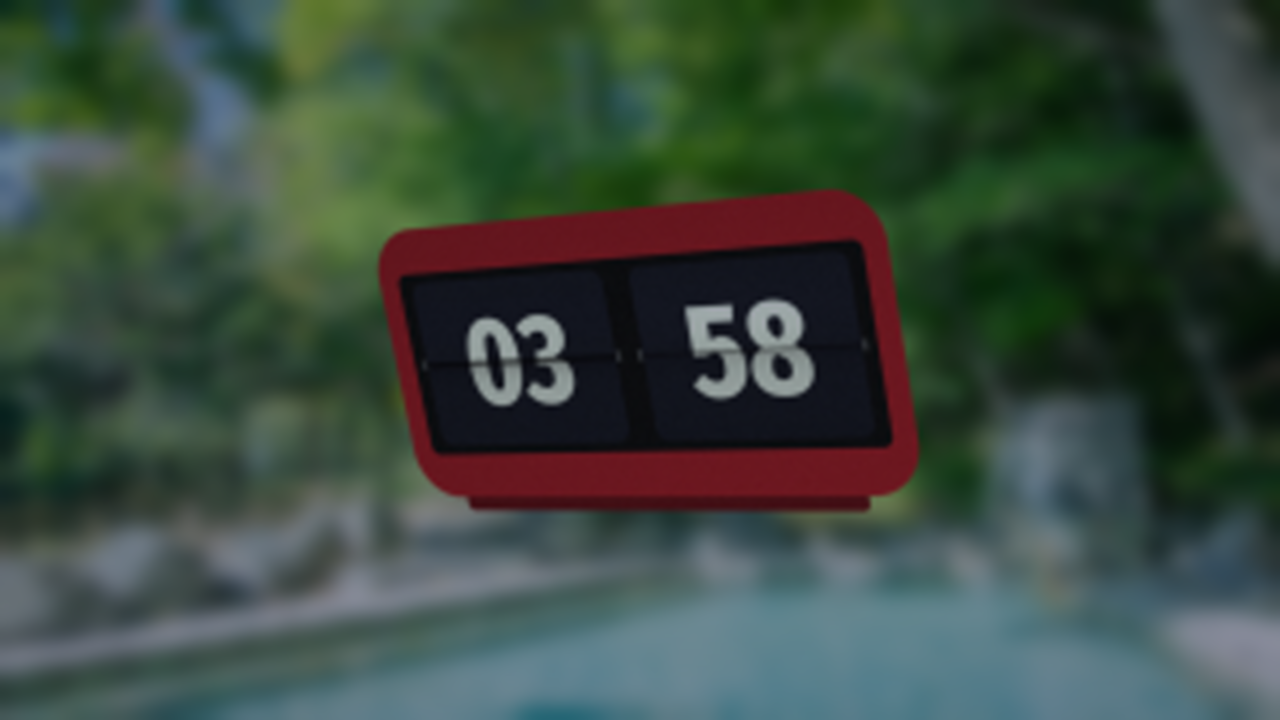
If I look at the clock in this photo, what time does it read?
3:58
